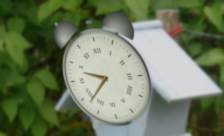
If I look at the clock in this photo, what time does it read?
9:38
